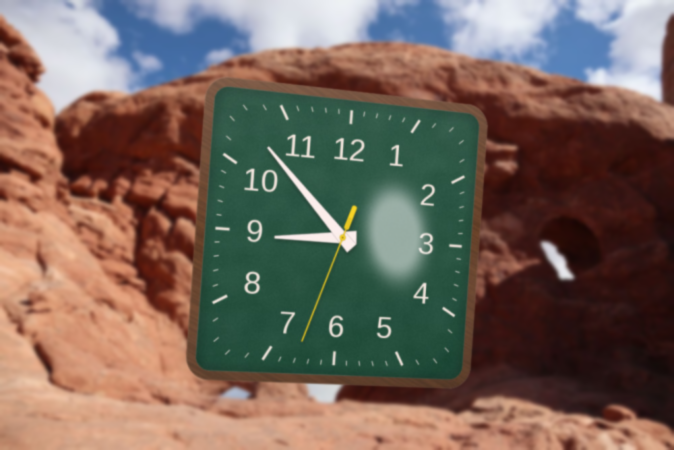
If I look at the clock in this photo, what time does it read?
8:52:33
